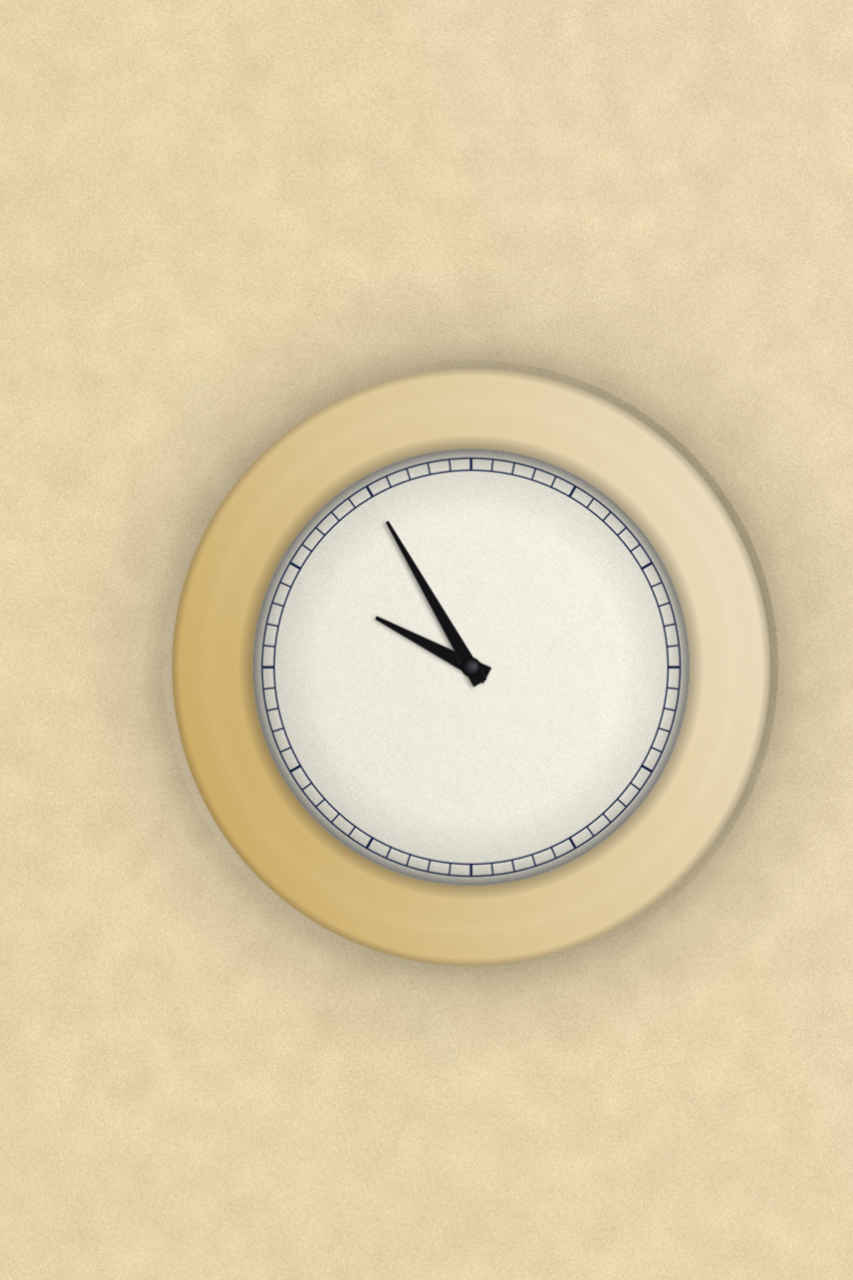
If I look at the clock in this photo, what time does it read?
9:55
